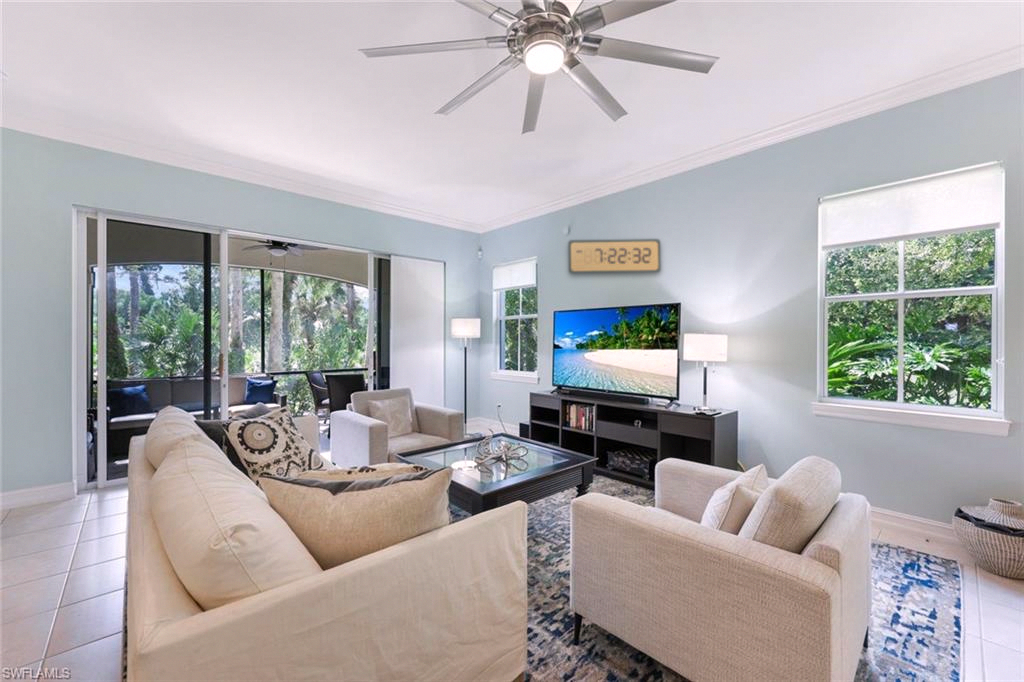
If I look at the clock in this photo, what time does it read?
7:22:32
